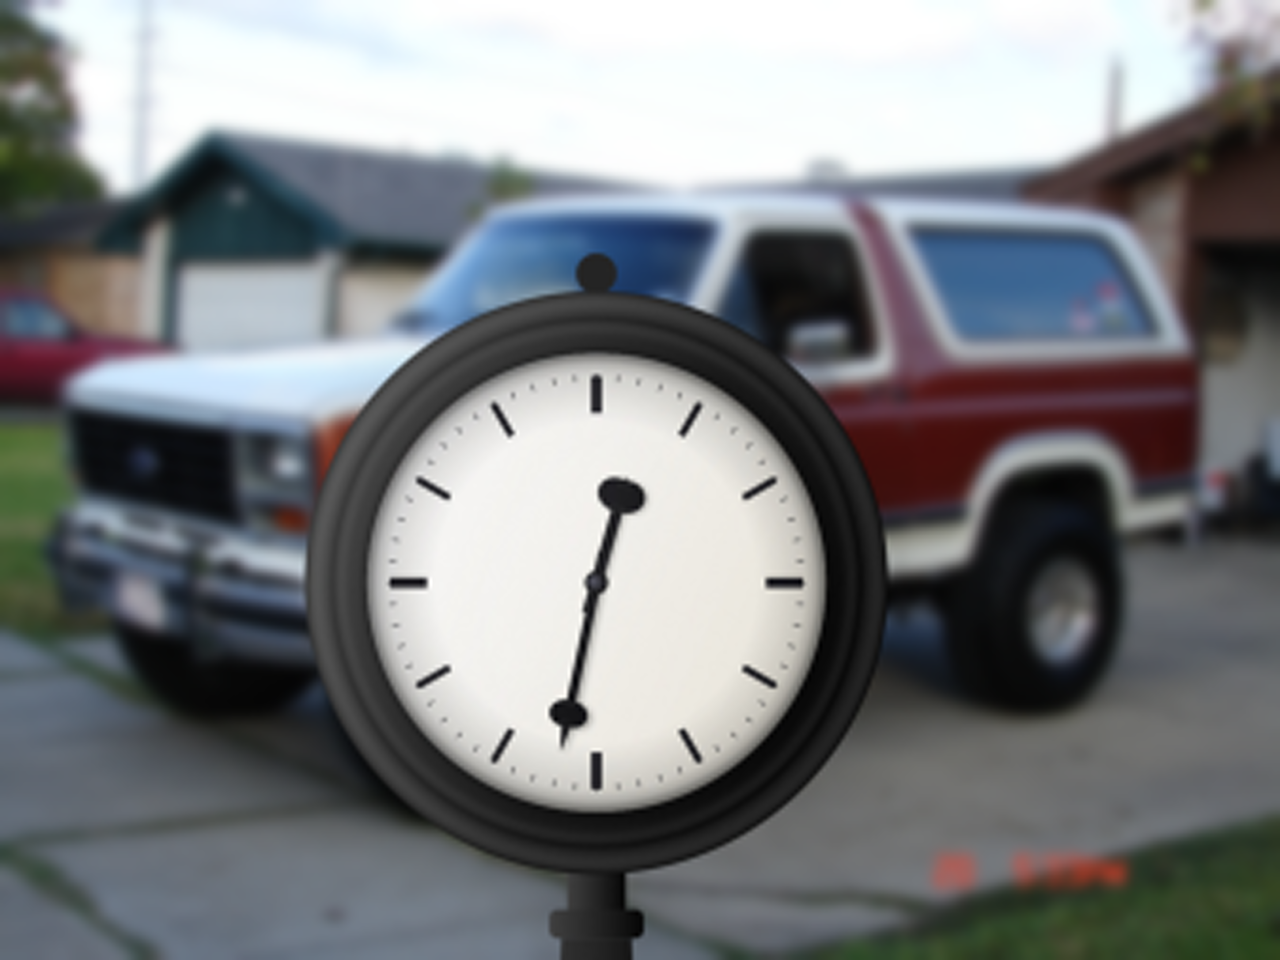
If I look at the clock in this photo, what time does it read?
12:32
